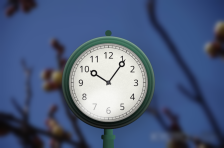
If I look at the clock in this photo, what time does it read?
10:06
